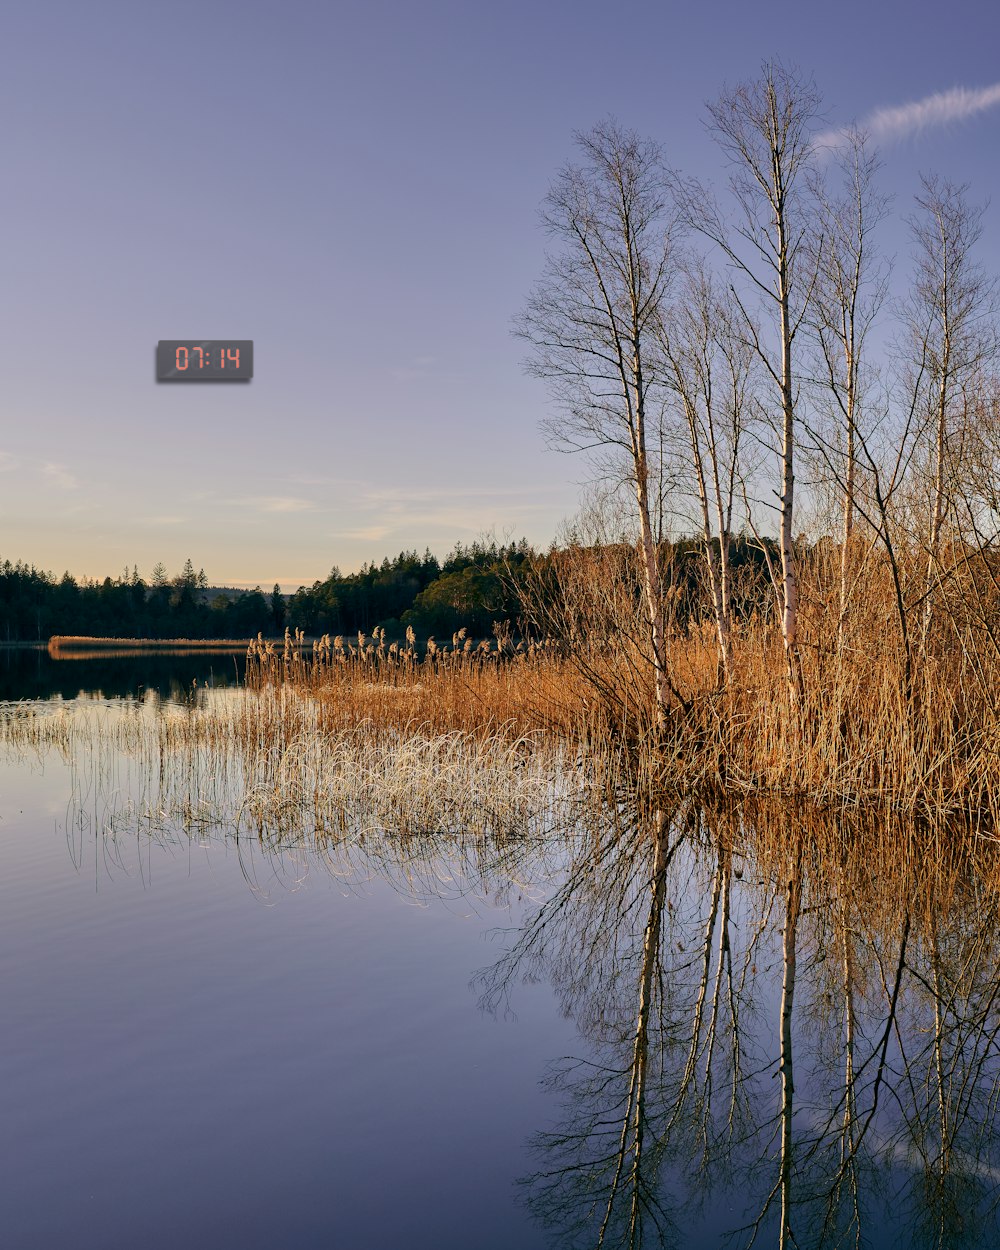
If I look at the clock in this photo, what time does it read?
7:14
